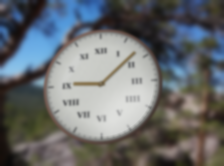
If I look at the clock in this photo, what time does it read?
9:08
